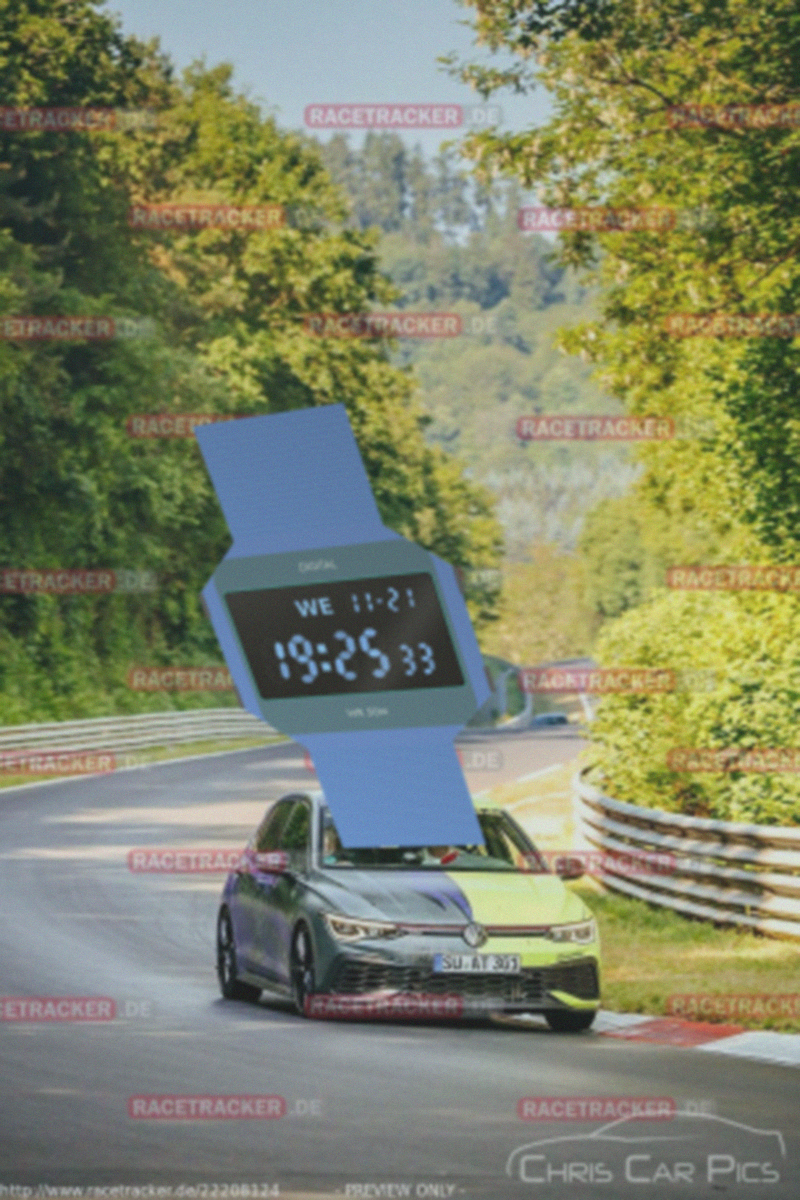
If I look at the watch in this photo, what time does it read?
19:25:33
